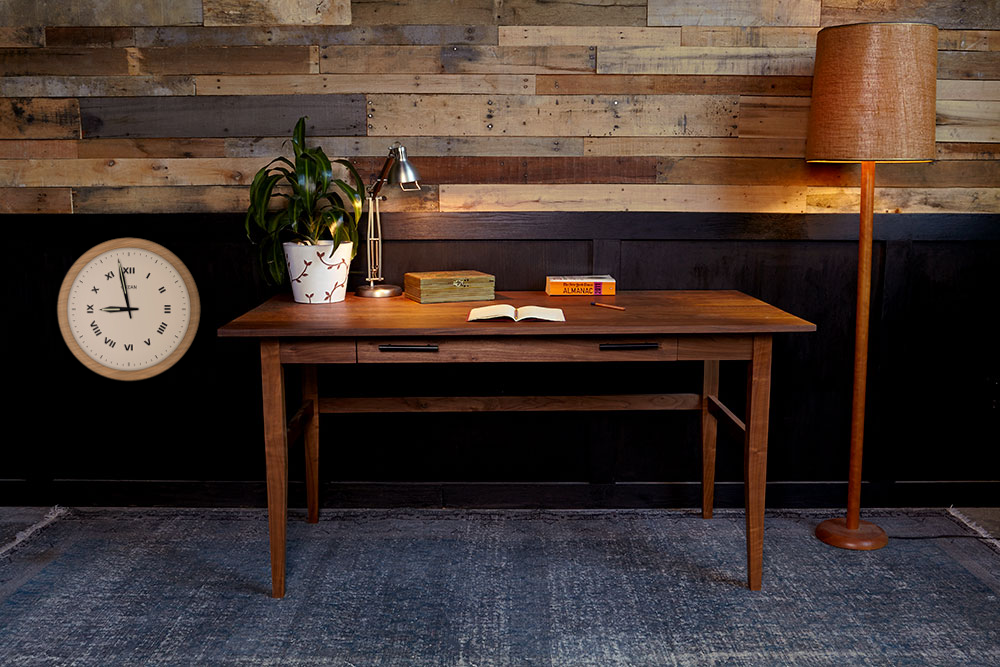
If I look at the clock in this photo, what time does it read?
8:58
